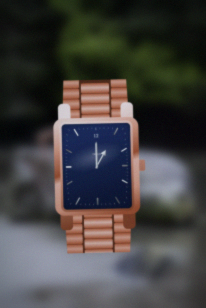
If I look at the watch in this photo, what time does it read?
1:00
